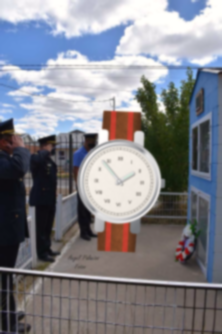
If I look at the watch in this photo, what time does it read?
1:53
